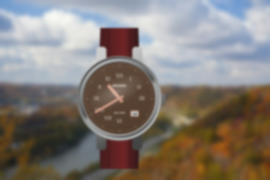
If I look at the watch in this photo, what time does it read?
10:40
